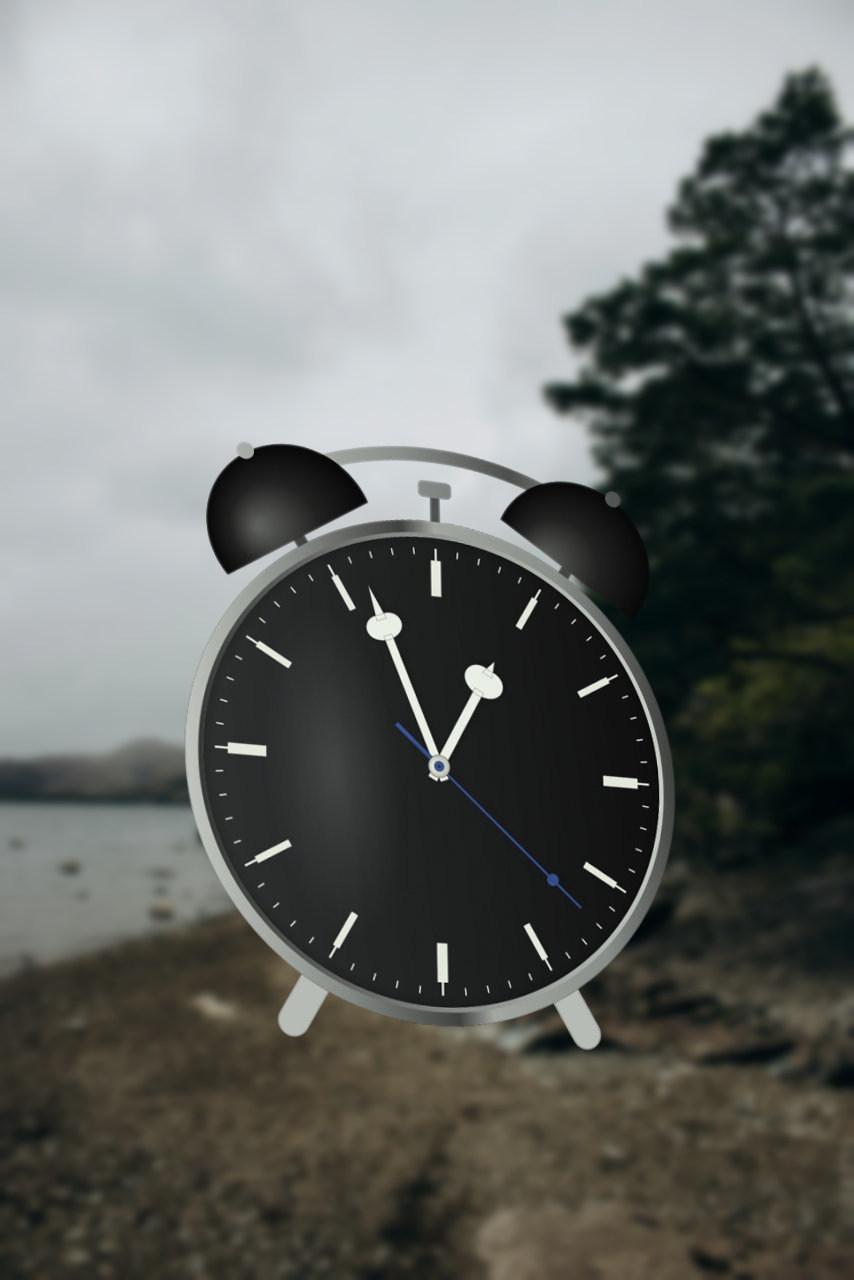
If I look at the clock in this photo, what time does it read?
12:56:22
